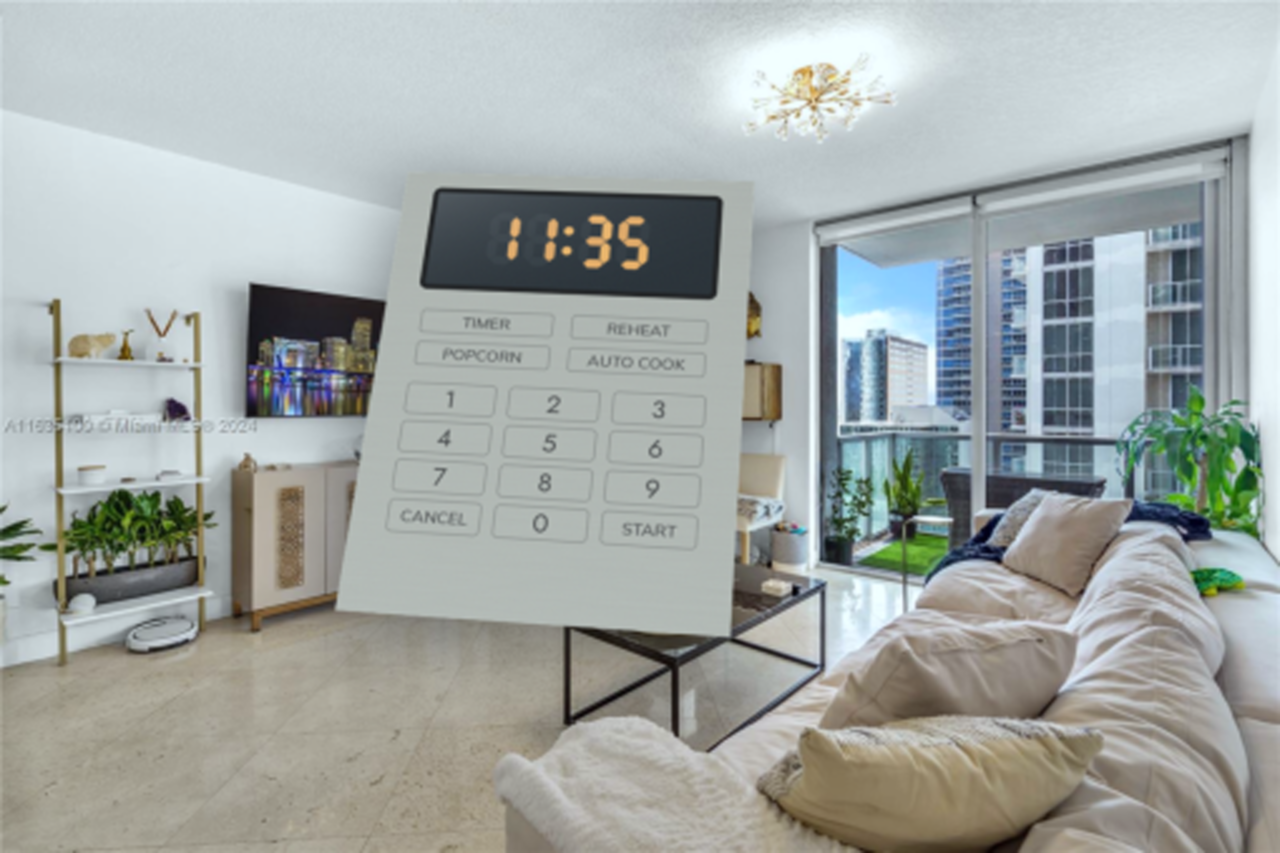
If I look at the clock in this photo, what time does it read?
11:35
